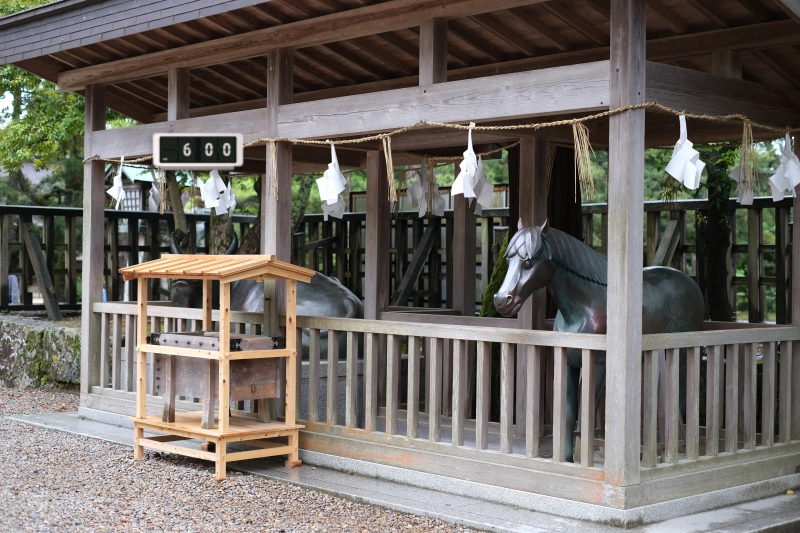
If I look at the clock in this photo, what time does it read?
6:00
